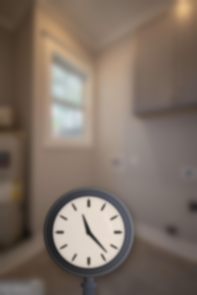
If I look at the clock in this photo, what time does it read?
11:23
